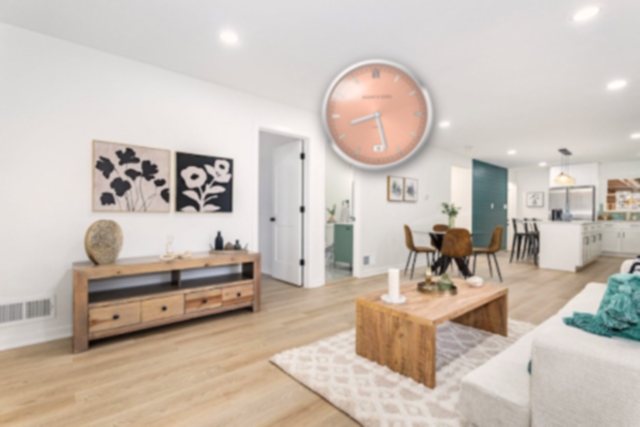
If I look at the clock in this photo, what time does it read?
8:28
